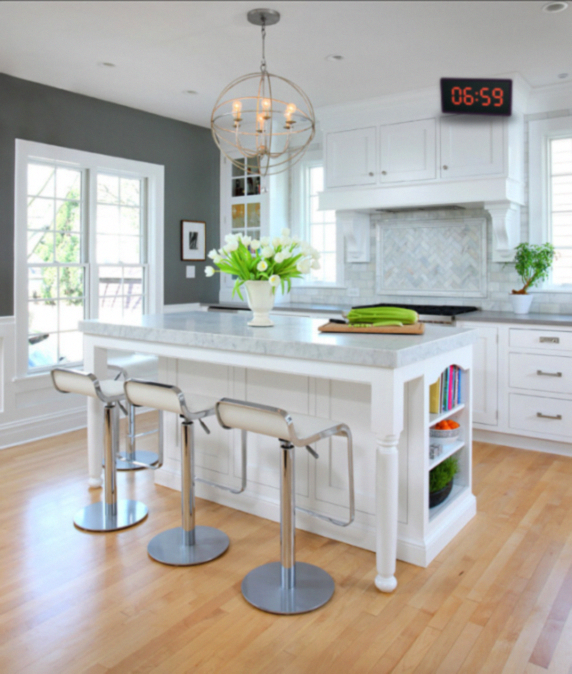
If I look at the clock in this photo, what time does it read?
6:59
